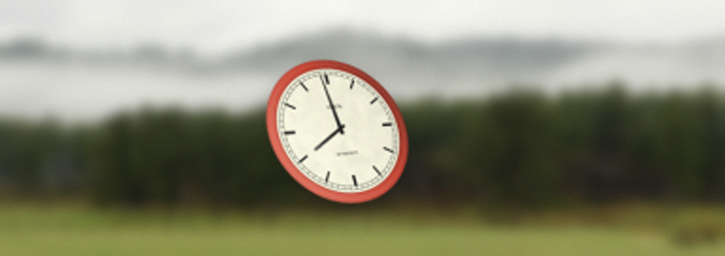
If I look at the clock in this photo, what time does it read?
7:59
